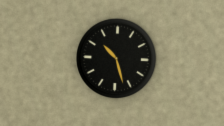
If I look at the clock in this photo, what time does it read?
10:27
